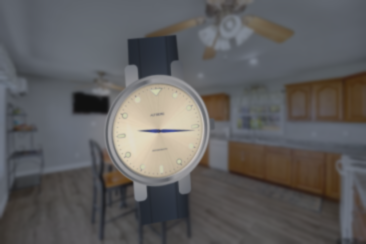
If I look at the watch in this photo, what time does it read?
9:16
